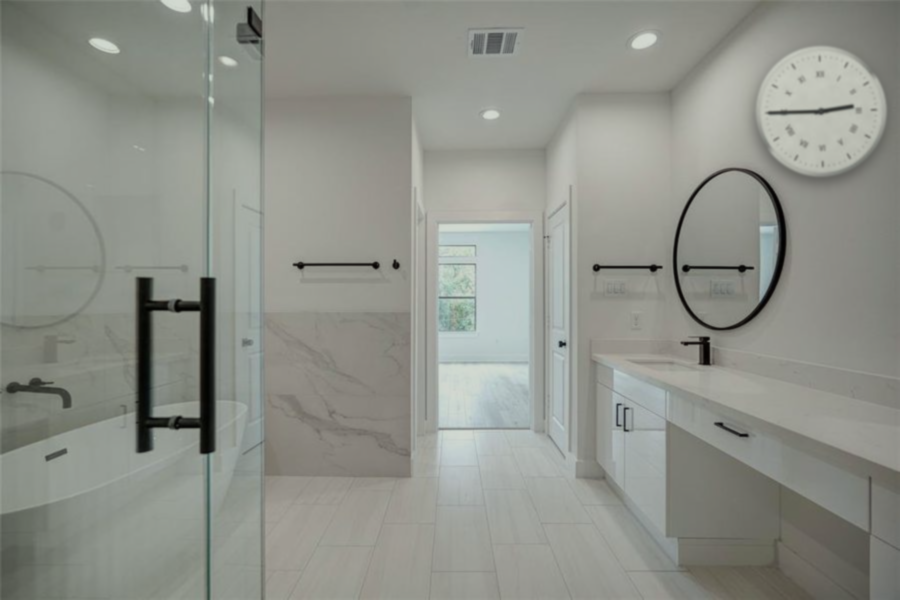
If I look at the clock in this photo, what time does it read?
2:45
